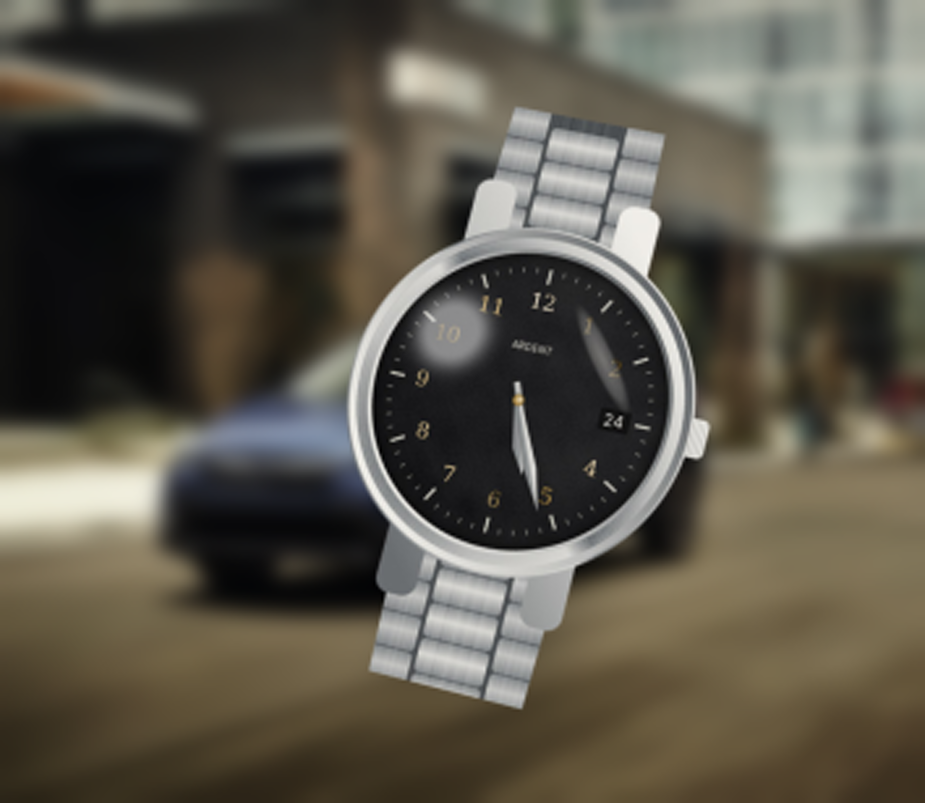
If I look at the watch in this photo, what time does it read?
5:26
